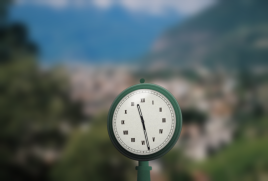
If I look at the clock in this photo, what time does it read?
11:28
